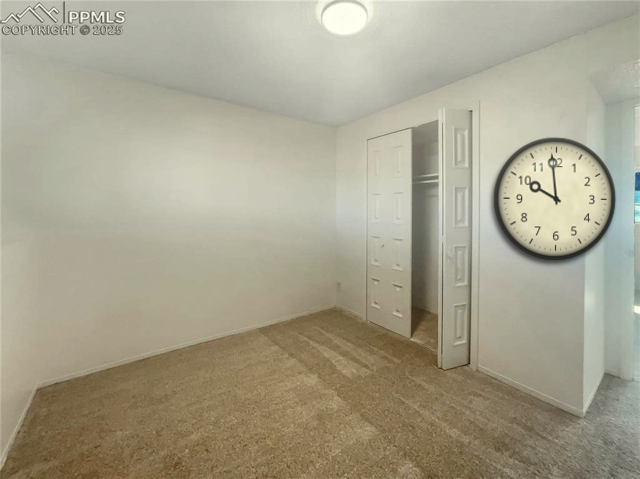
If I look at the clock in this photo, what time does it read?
9:59
